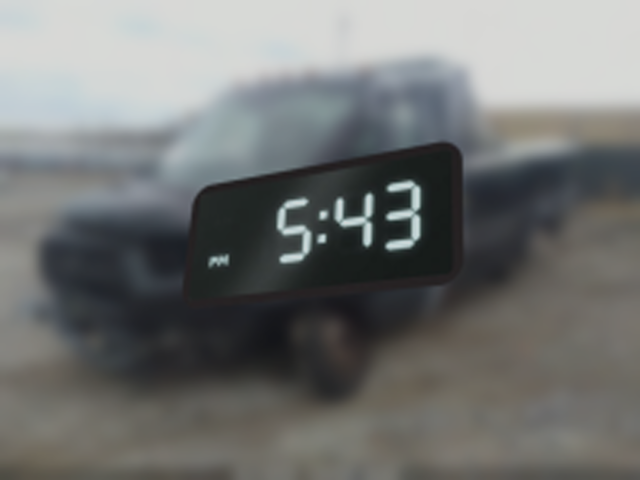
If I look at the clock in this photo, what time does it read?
5:43
